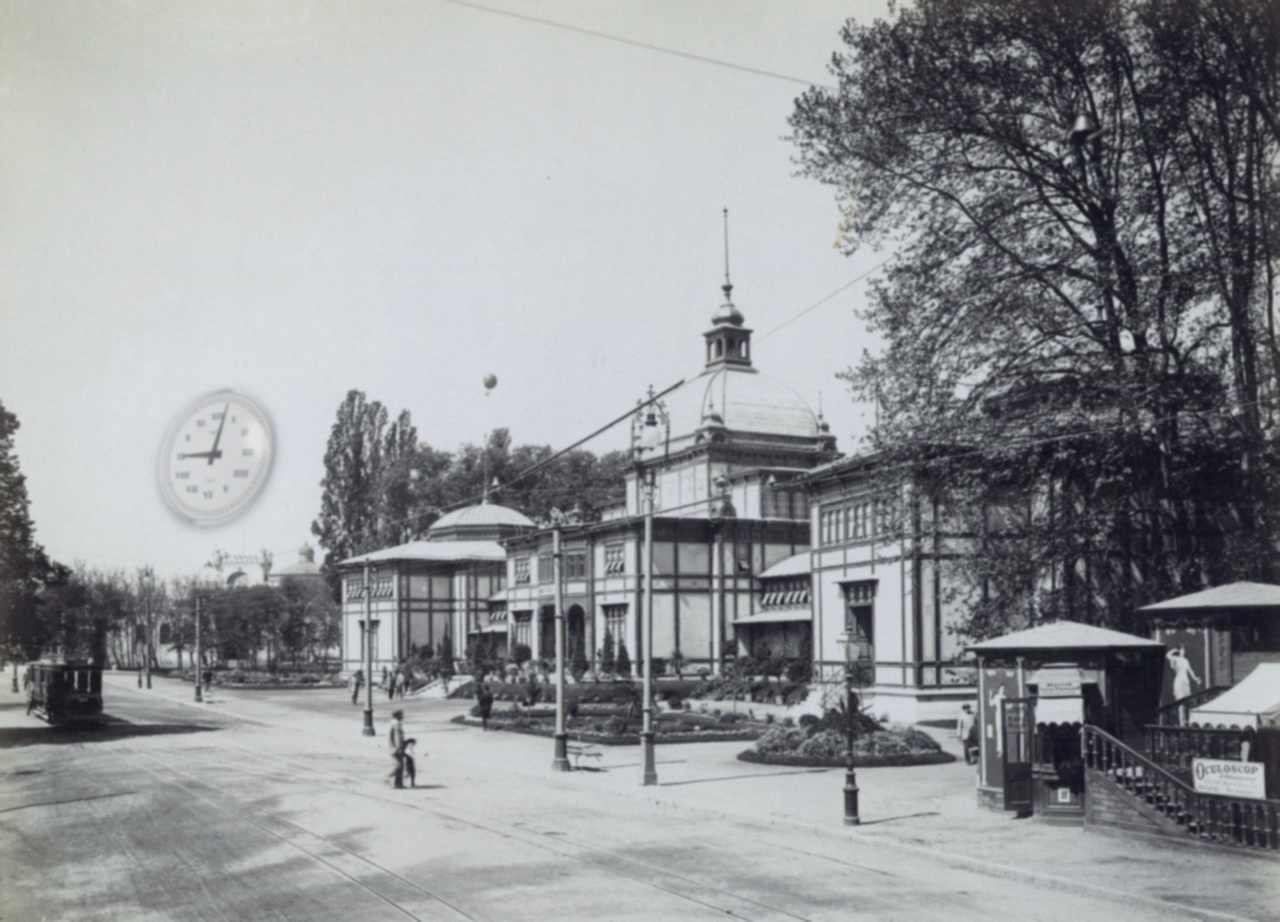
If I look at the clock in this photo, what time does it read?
9:02
